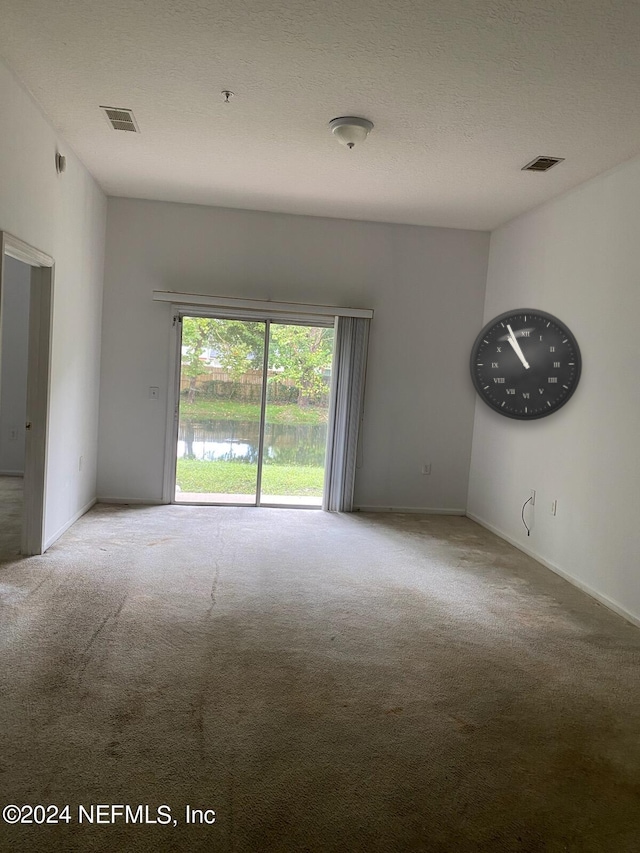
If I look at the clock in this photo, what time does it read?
10:56
